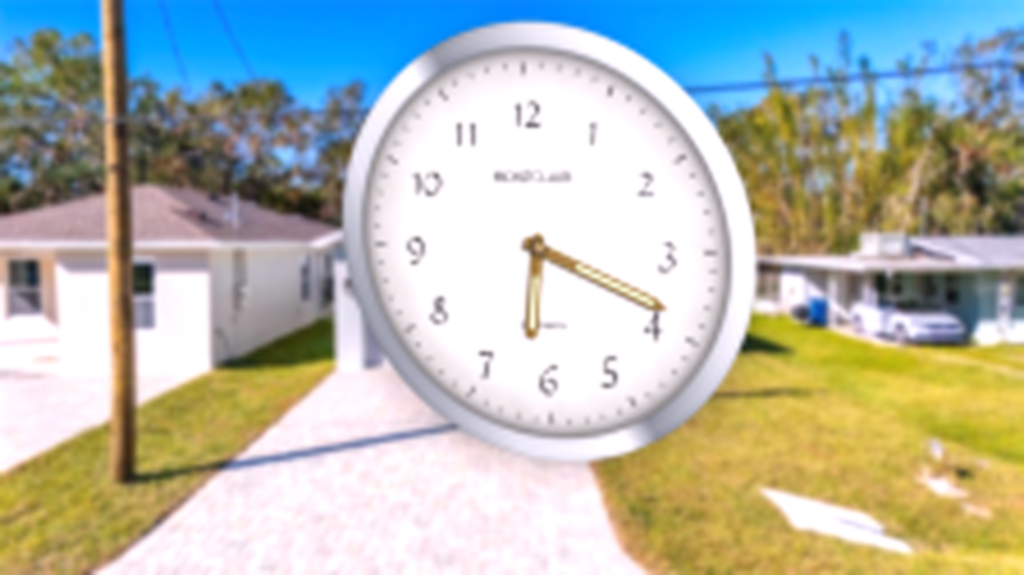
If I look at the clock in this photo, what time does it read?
6:19
